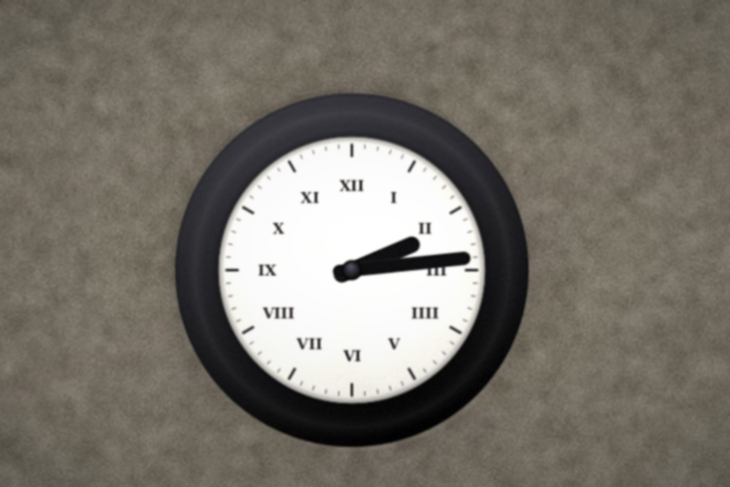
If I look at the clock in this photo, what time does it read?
2:14
